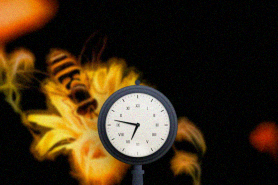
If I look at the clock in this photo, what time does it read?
6:47
